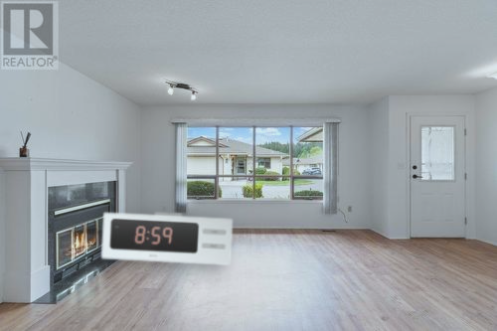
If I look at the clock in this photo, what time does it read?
8:59
